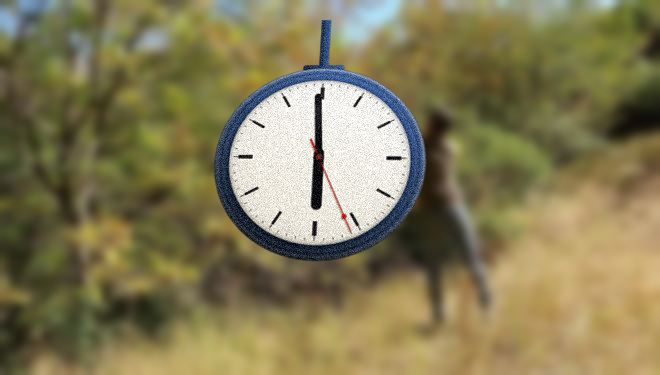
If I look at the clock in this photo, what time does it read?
5:59:26
